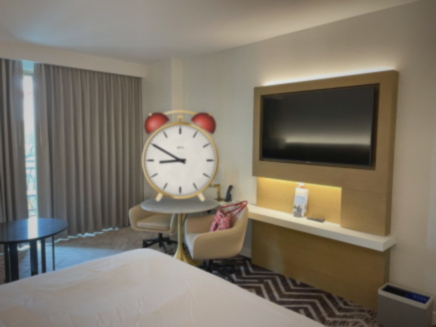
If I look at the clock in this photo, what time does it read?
8:50
